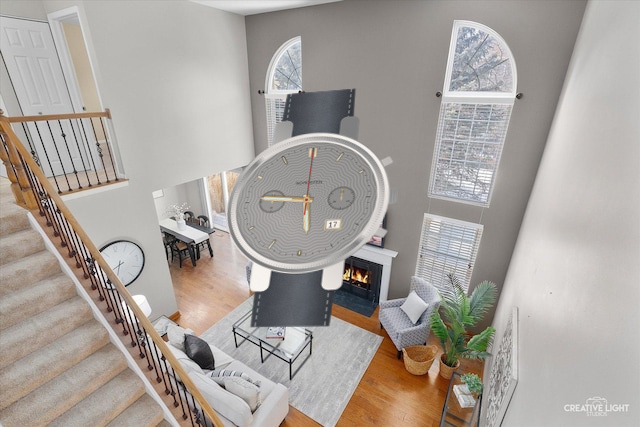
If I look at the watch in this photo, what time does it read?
5:46
